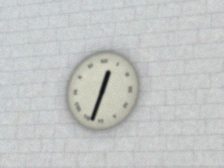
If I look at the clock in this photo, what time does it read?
12:33
